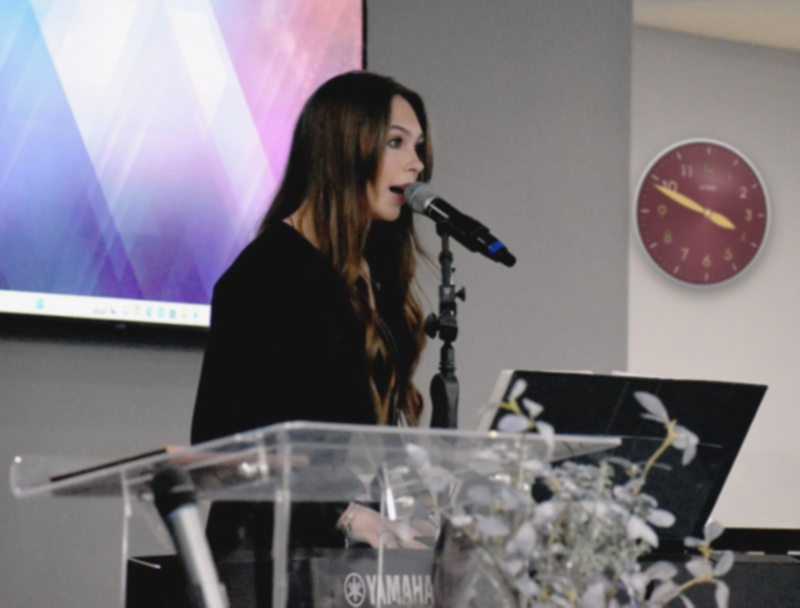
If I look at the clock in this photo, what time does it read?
3:49
